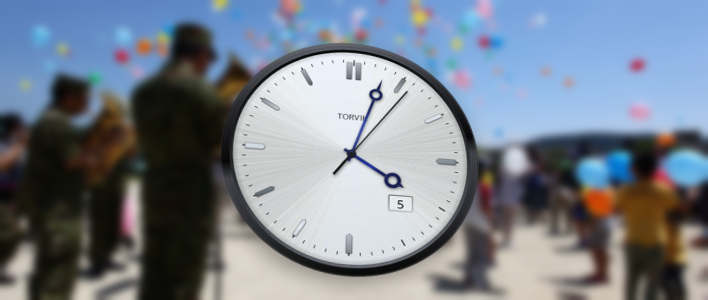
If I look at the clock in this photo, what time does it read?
4:03:06
